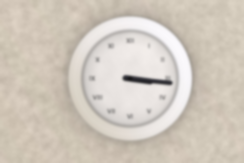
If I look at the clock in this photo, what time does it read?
3:16
